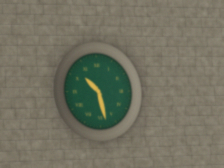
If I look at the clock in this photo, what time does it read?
10:28
